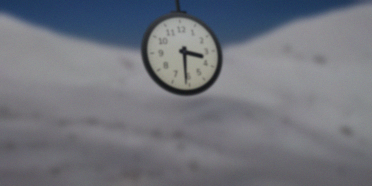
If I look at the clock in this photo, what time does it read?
3:31
